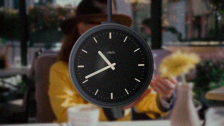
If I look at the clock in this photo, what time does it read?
10:41
